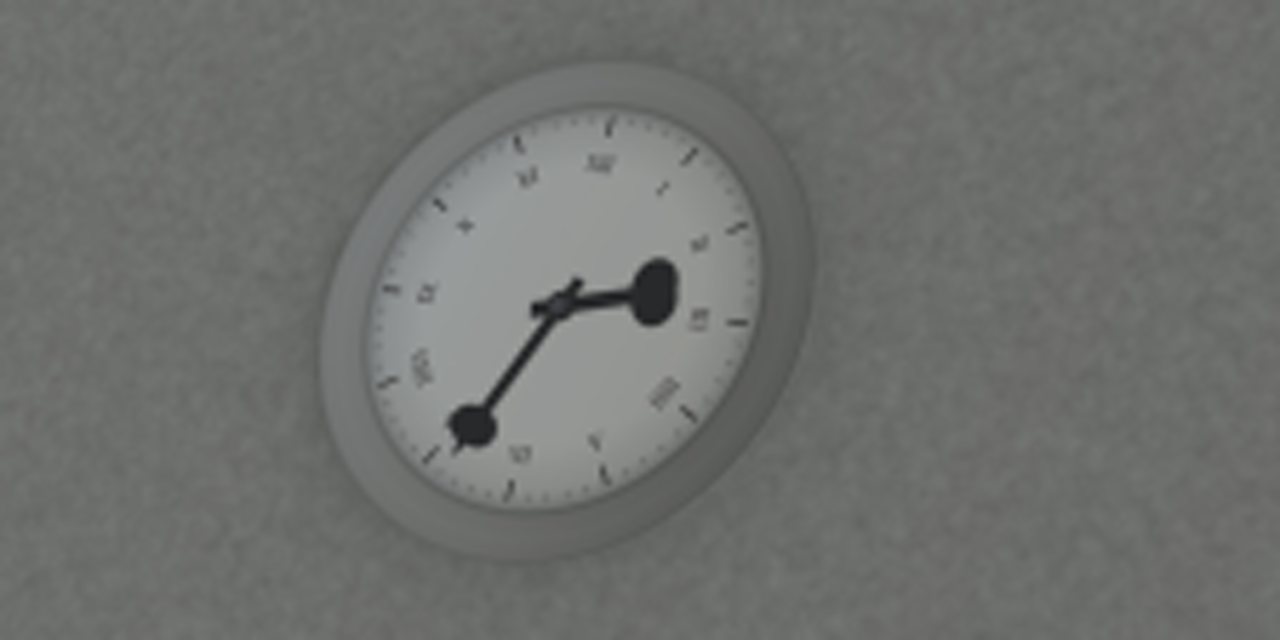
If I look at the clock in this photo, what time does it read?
2:34
